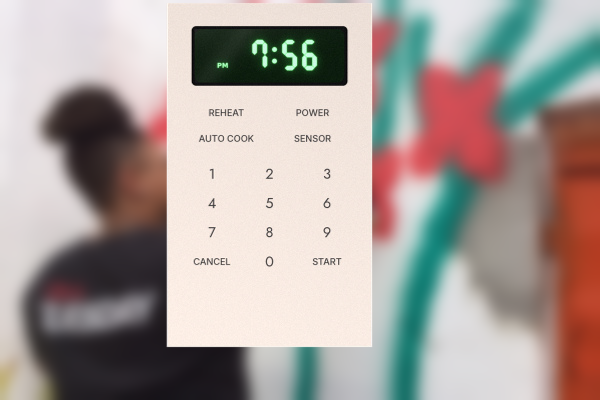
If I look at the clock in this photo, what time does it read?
7:56
